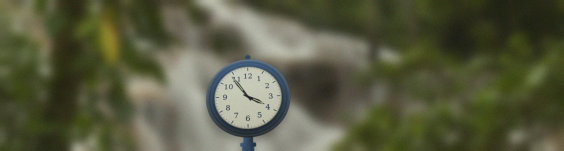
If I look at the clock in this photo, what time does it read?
3:54
